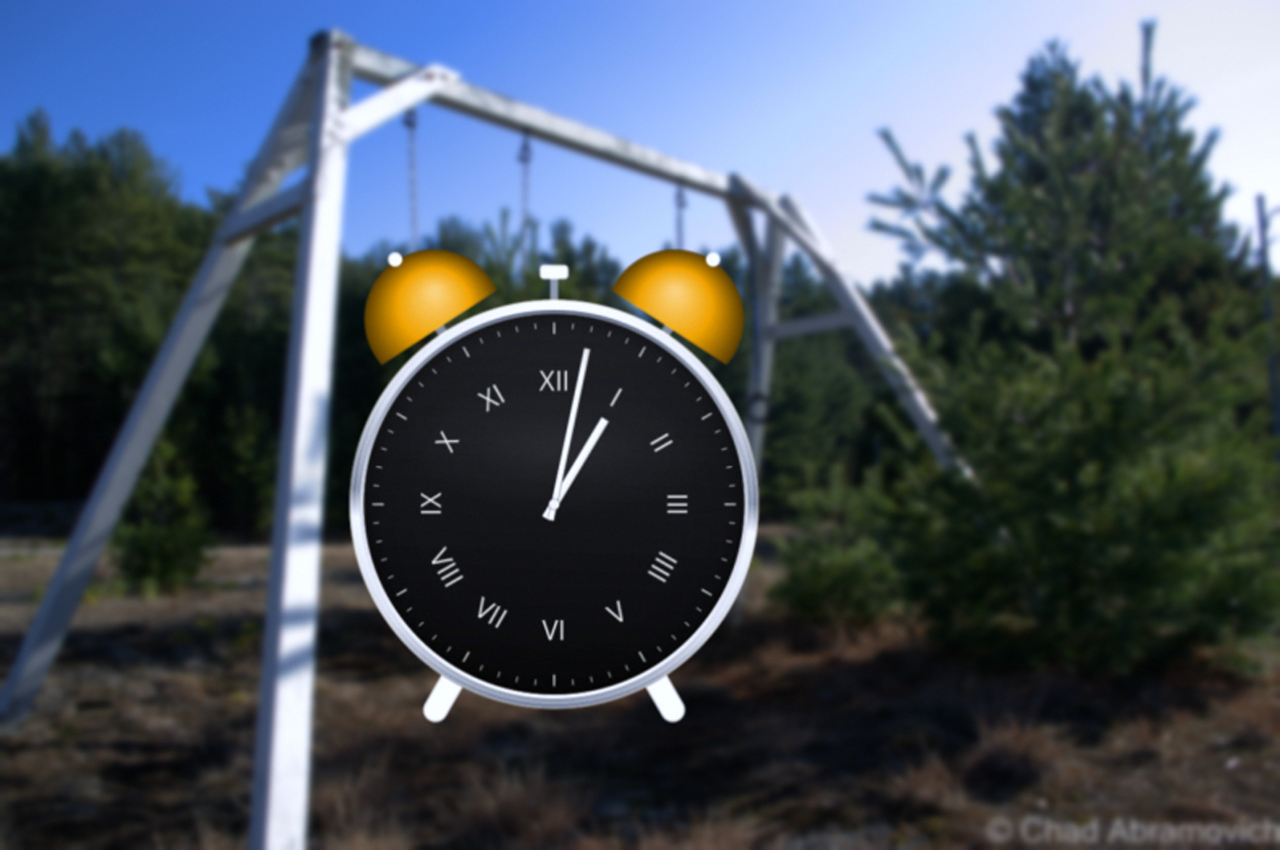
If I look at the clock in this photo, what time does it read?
1:02
